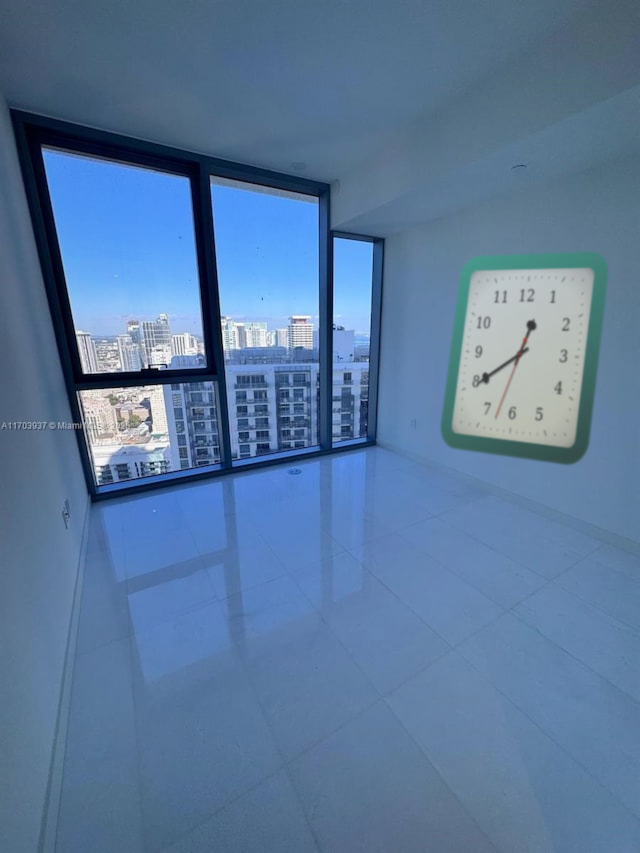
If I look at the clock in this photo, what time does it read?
12:39:33
